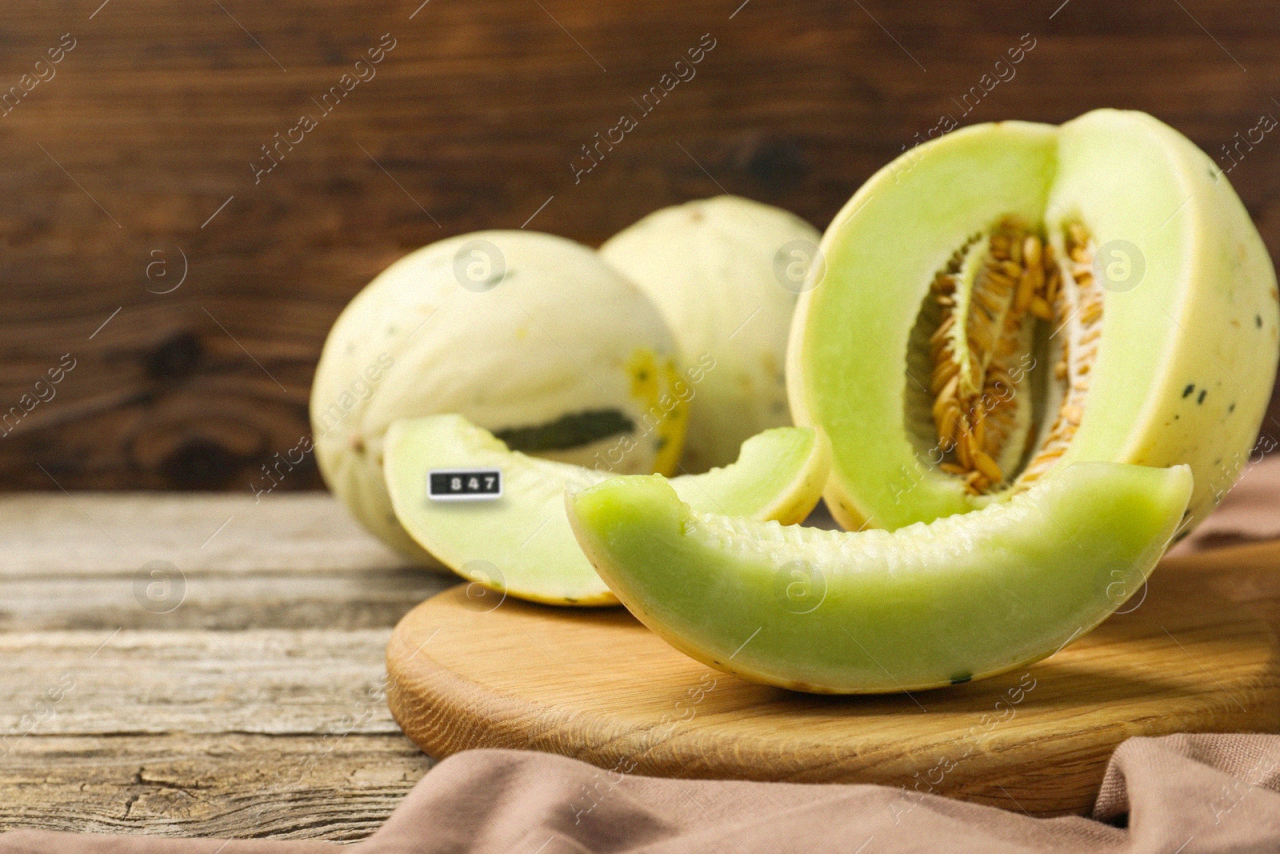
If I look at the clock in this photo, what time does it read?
8:47
